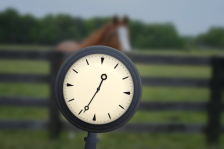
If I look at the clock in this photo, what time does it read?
12:34
